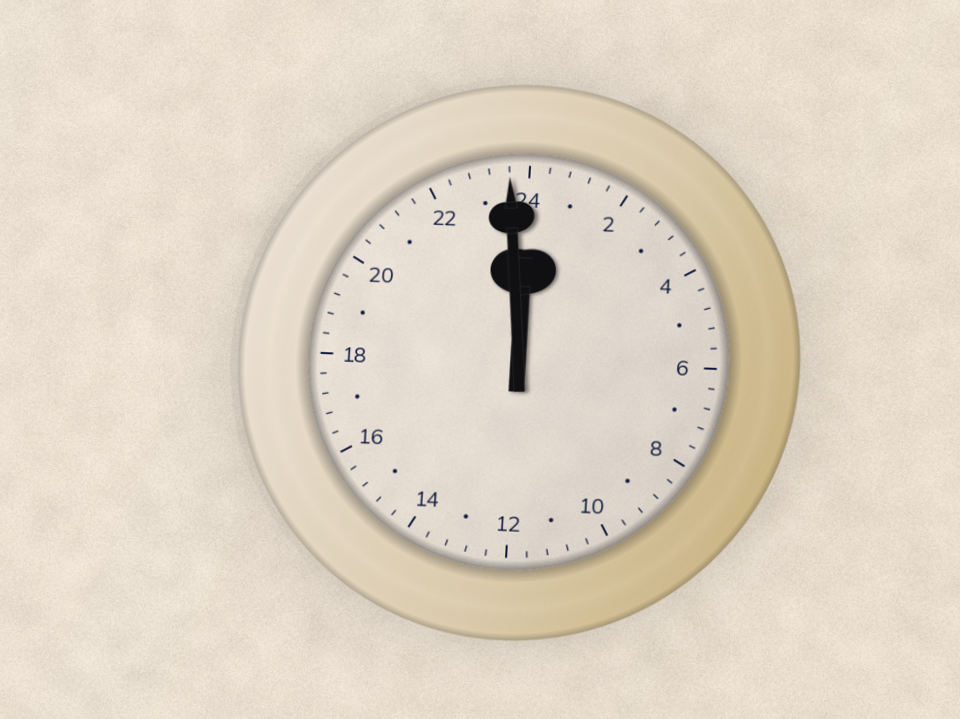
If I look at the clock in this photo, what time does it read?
23:59
